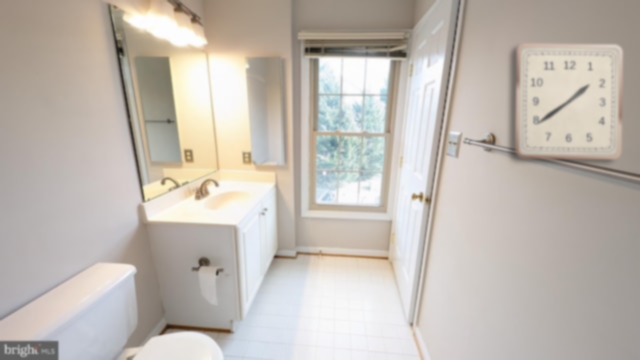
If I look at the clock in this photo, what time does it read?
1:39
